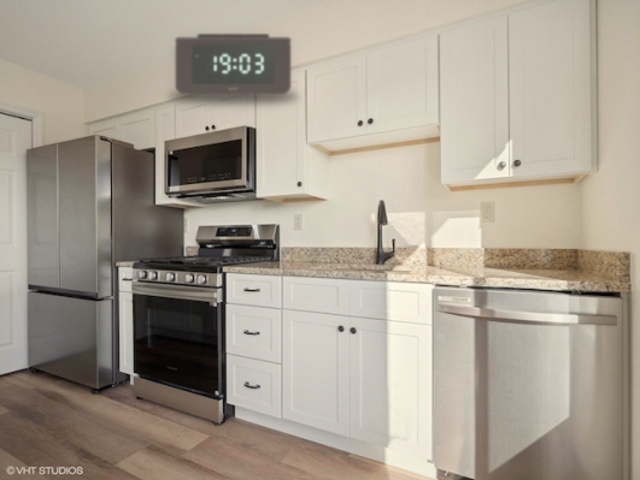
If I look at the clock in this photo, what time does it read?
19:03
